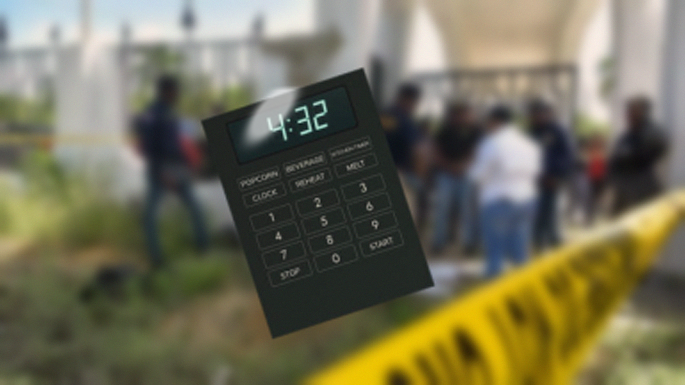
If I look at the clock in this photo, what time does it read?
4:32
